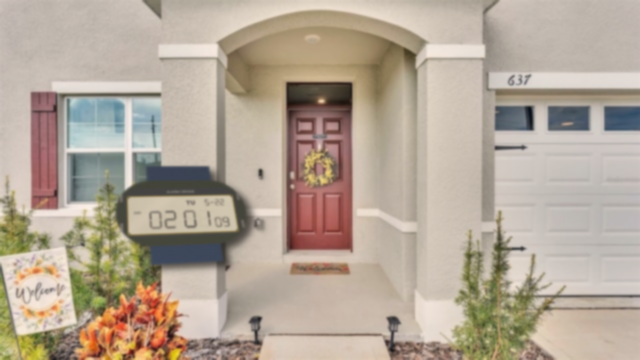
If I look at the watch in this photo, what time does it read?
2:01
